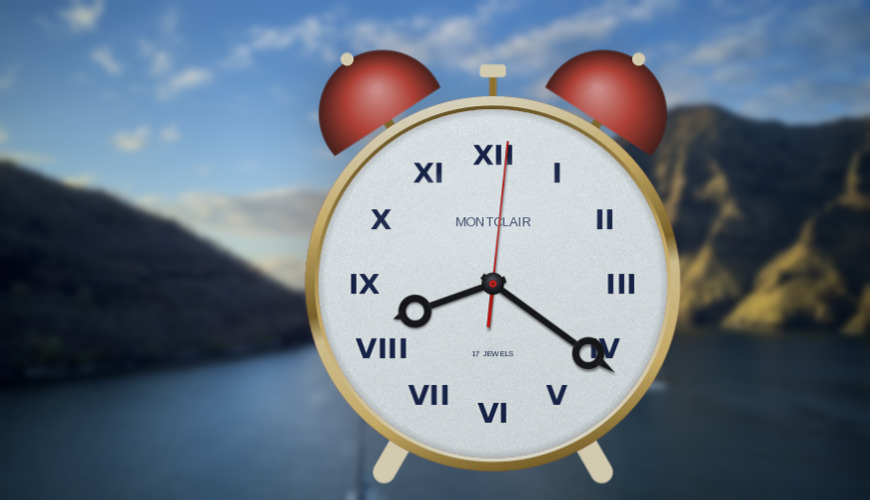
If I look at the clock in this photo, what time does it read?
8:21:01
